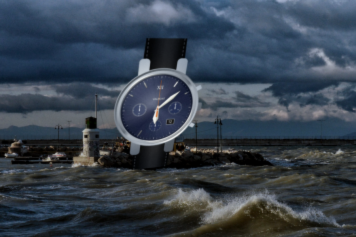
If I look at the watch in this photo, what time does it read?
6:08
